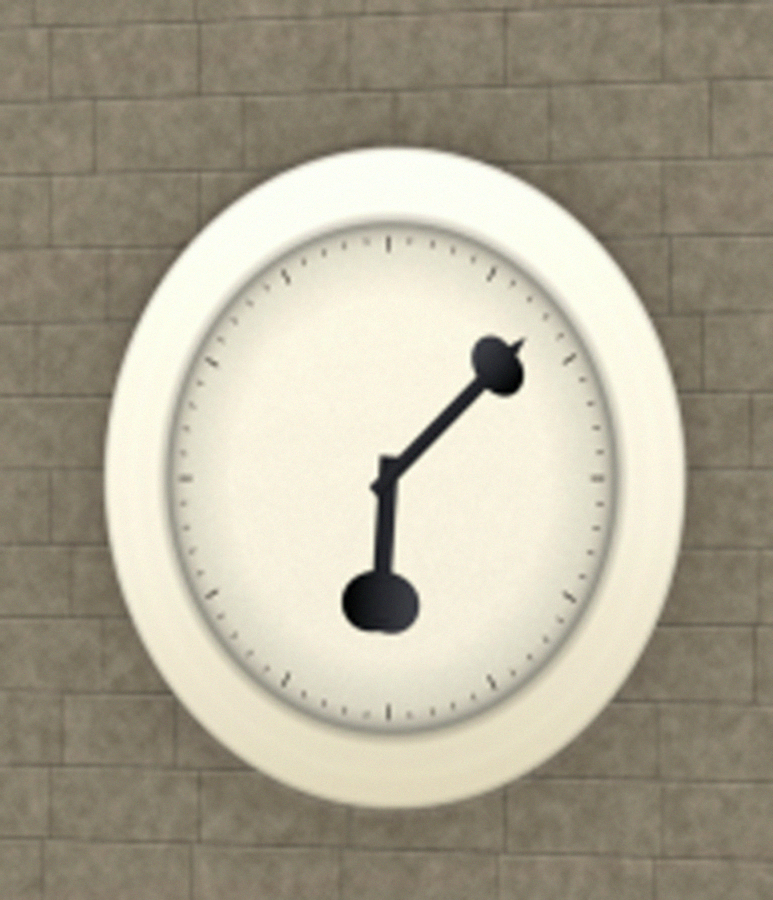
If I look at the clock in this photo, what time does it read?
6:08
